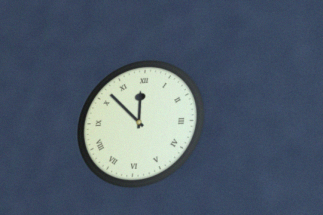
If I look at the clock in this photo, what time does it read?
11:52
